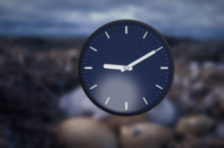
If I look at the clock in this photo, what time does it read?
9:10
